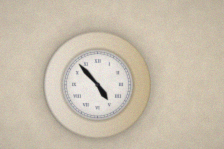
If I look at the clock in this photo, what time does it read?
4:53
